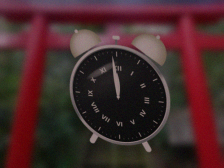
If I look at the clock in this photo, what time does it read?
11:59
